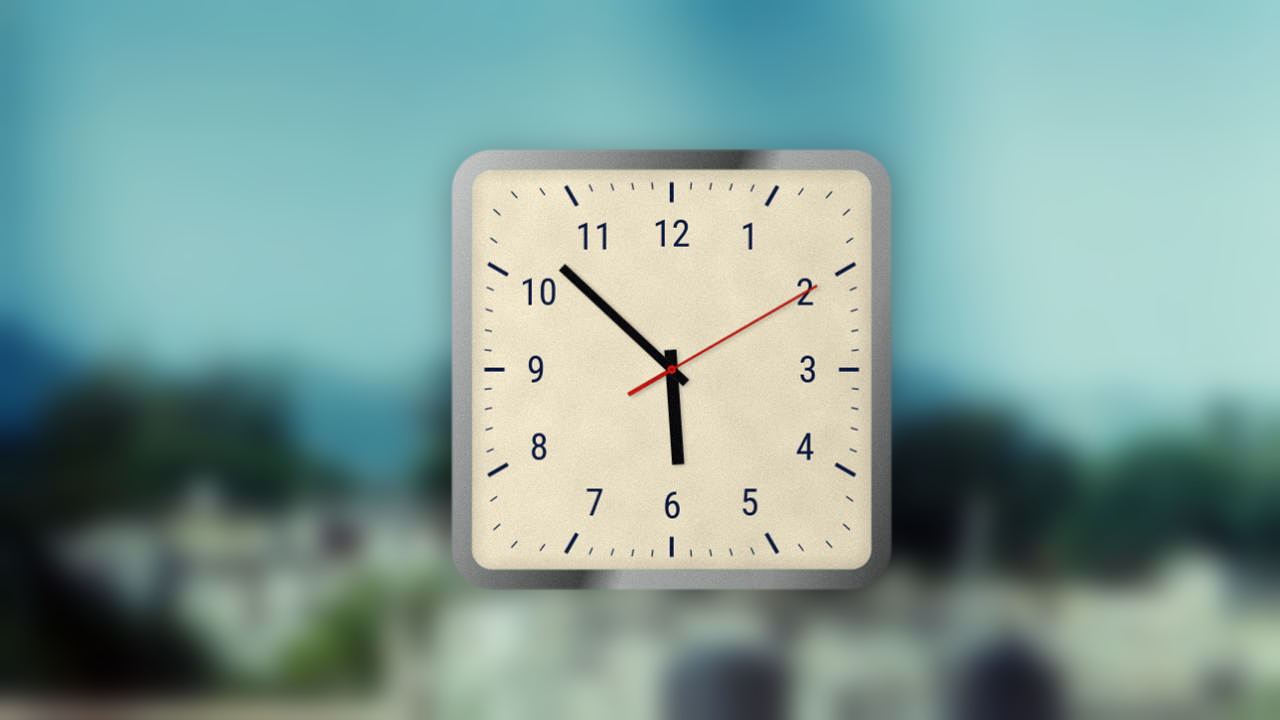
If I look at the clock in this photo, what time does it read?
5:52:10
